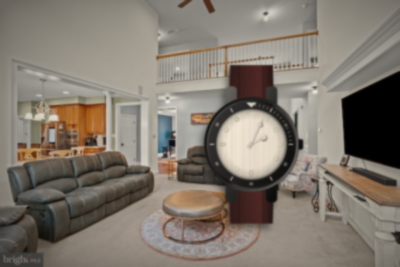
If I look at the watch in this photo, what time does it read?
2:04
